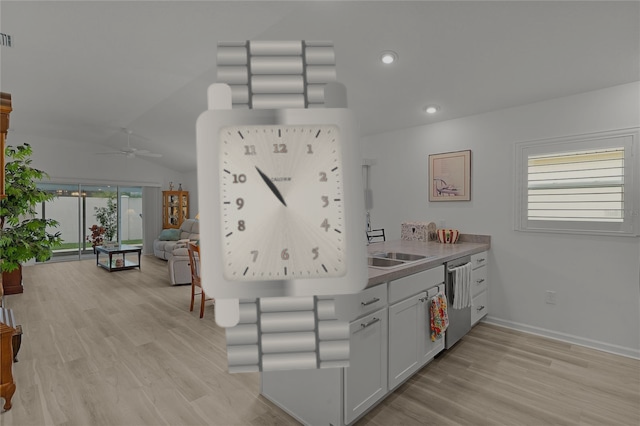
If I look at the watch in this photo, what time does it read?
10:54
